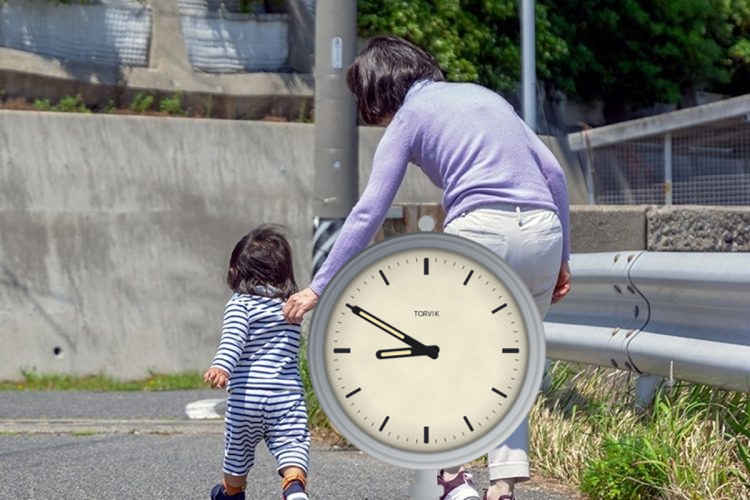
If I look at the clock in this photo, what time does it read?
8:50
